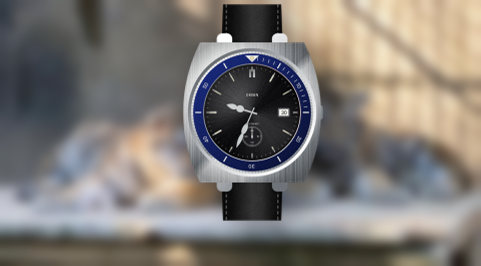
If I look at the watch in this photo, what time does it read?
9:34
